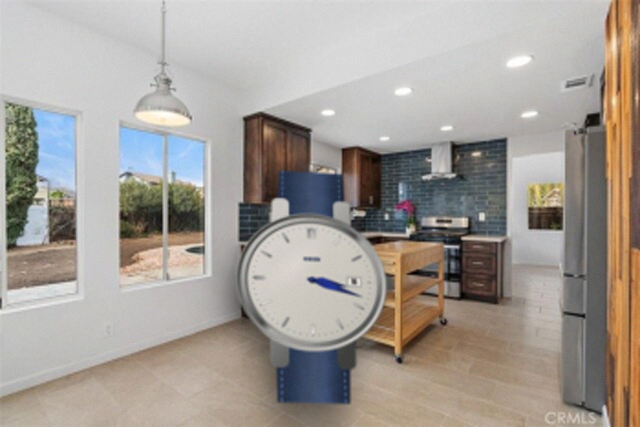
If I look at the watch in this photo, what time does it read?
3:18
